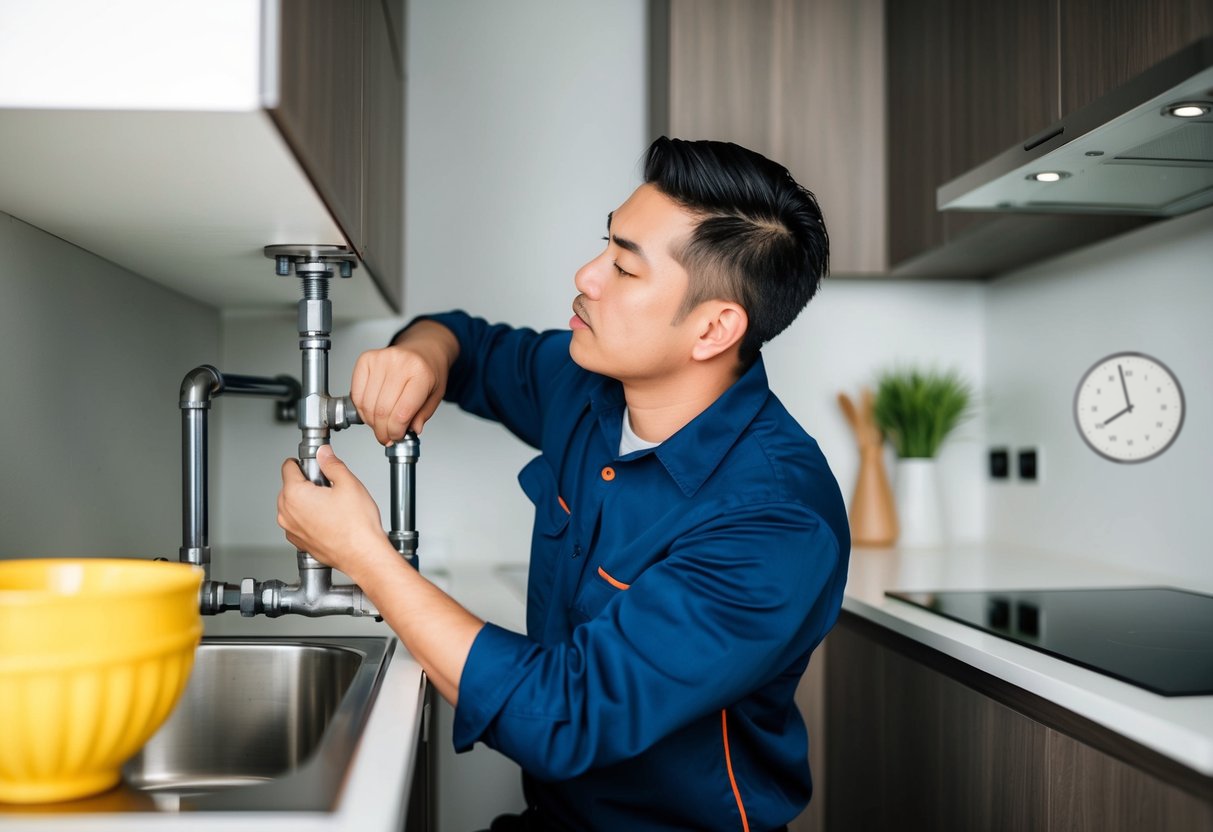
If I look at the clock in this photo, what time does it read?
7:58
